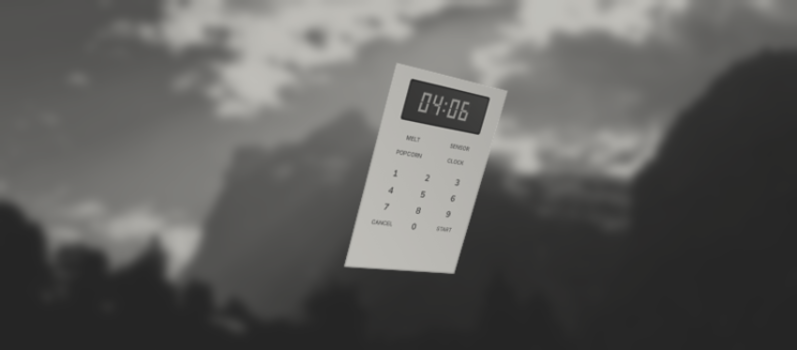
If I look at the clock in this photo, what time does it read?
4:06
